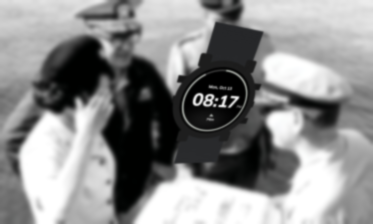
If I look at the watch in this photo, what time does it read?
8:17
